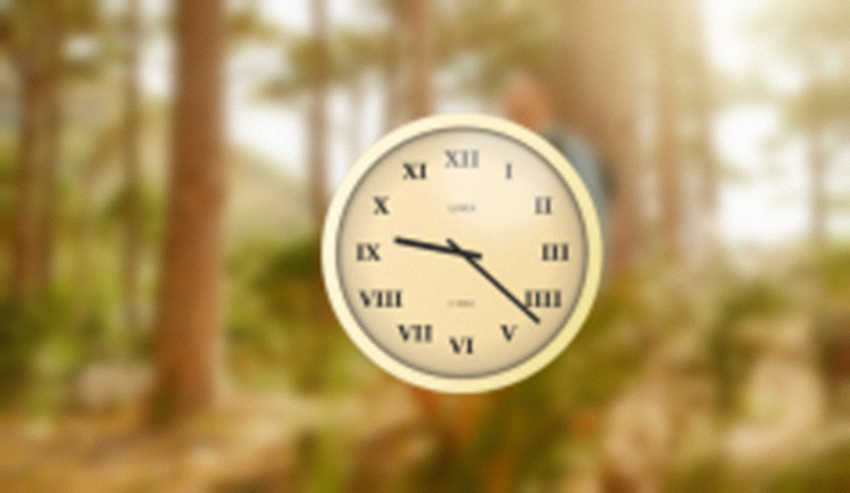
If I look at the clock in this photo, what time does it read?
9:22
